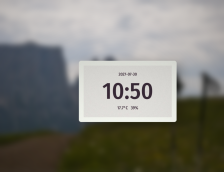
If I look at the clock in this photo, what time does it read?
10:50
